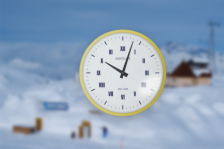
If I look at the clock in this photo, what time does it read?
10:03
